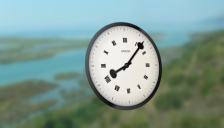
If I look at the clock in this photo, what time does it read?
8:07
